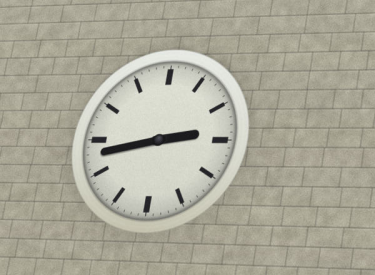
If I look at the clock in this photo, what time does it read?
2:43
